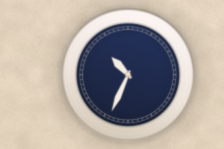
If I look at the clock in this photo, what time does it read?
10:34
